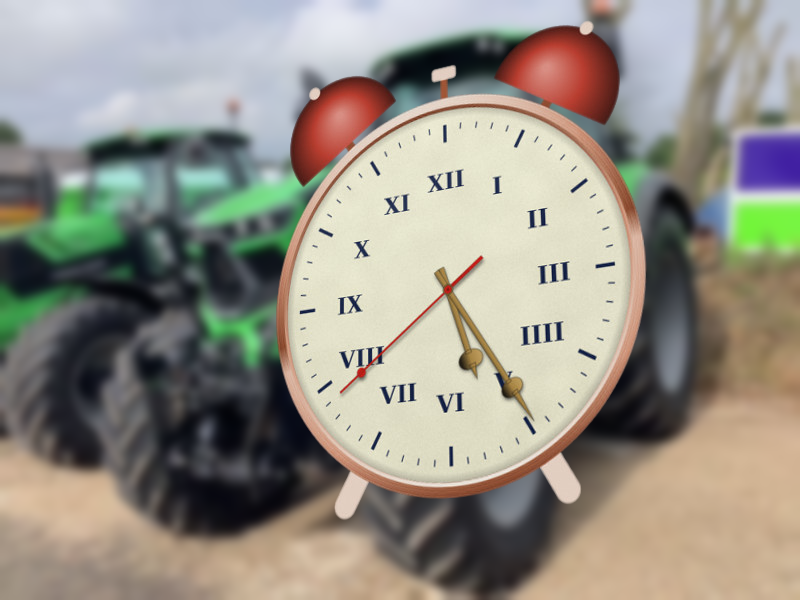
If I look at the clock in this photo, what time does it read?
5:24:39
